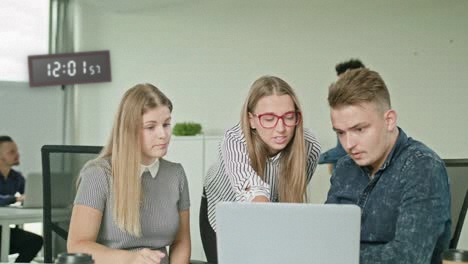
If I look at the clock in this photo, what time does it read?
12:01
